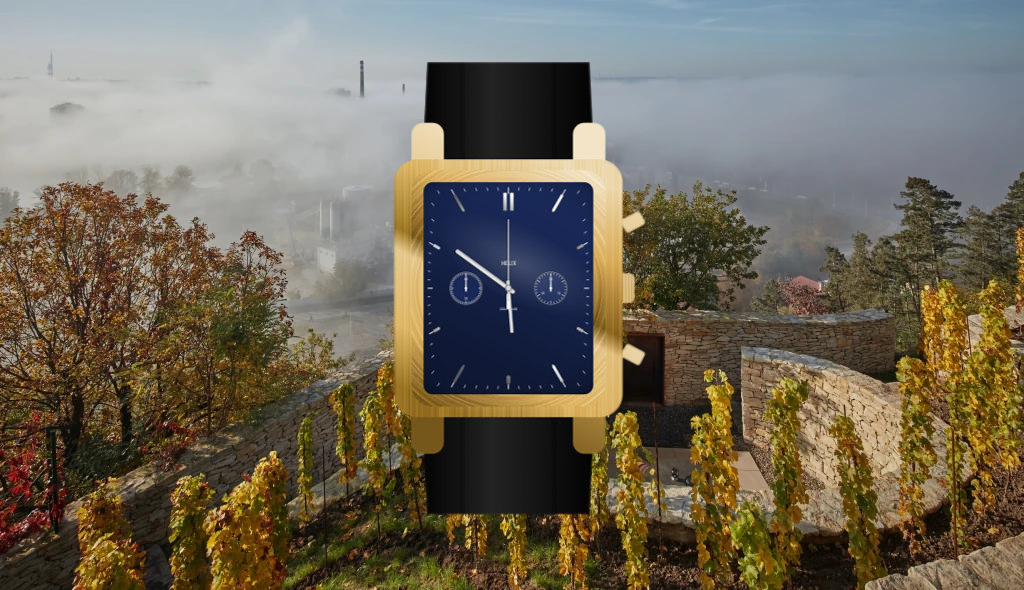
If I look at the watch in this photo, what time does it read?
5:51
